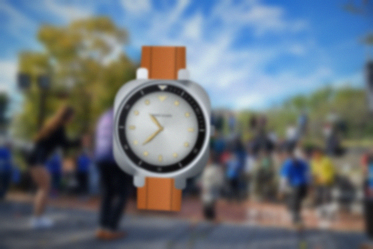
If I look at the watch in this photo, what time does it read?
10:38
